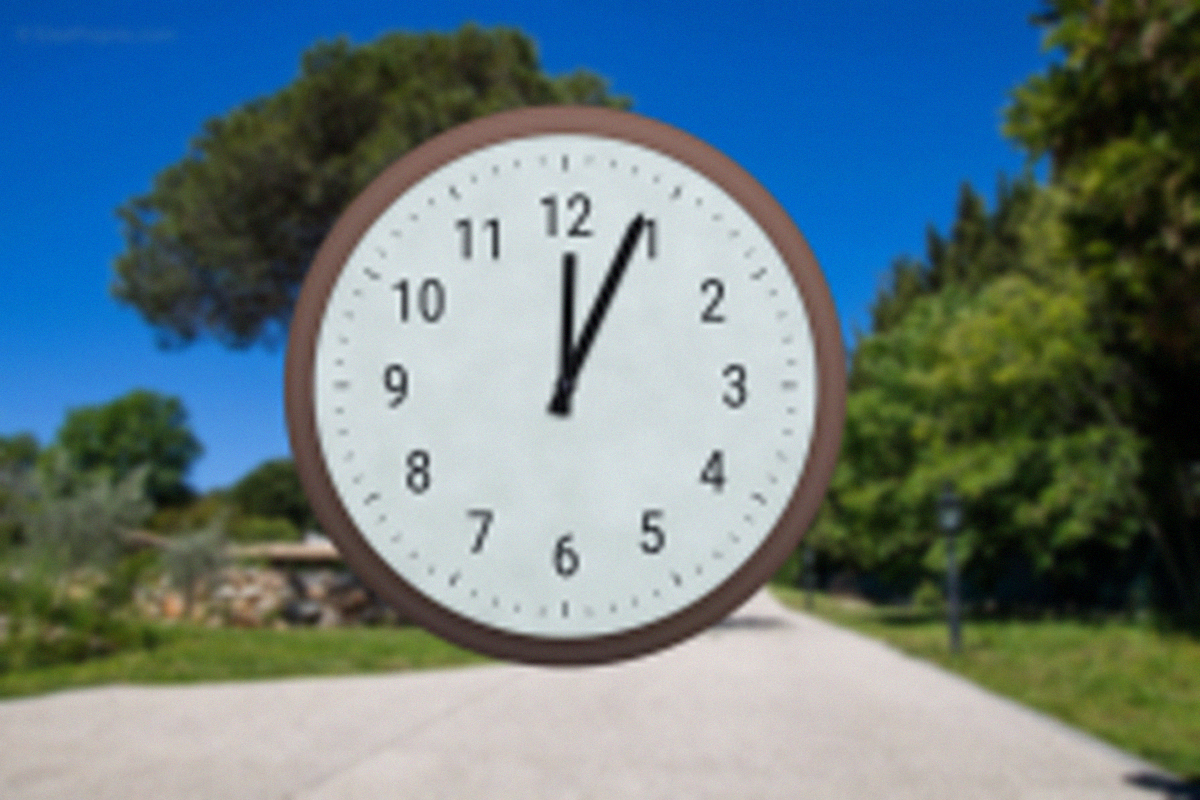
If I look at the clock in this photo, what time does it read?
12:04
